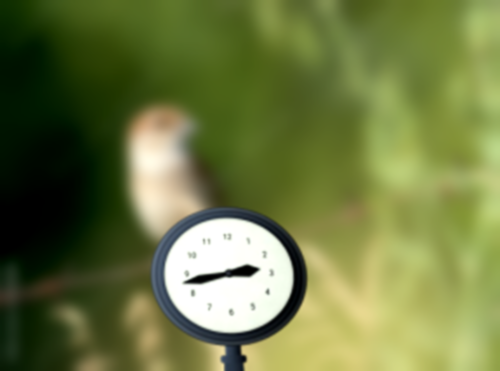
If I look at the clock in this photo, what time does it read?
2:43
